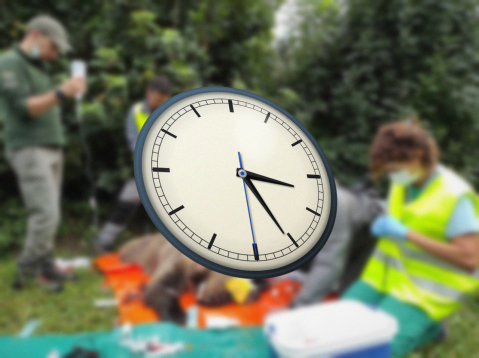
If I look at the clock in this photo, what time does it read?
3:25:30
